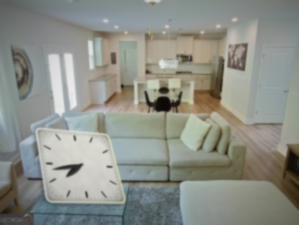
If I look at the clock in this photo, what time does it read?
7:43
